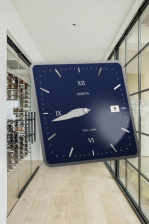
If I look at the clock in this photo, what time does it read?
8:43
